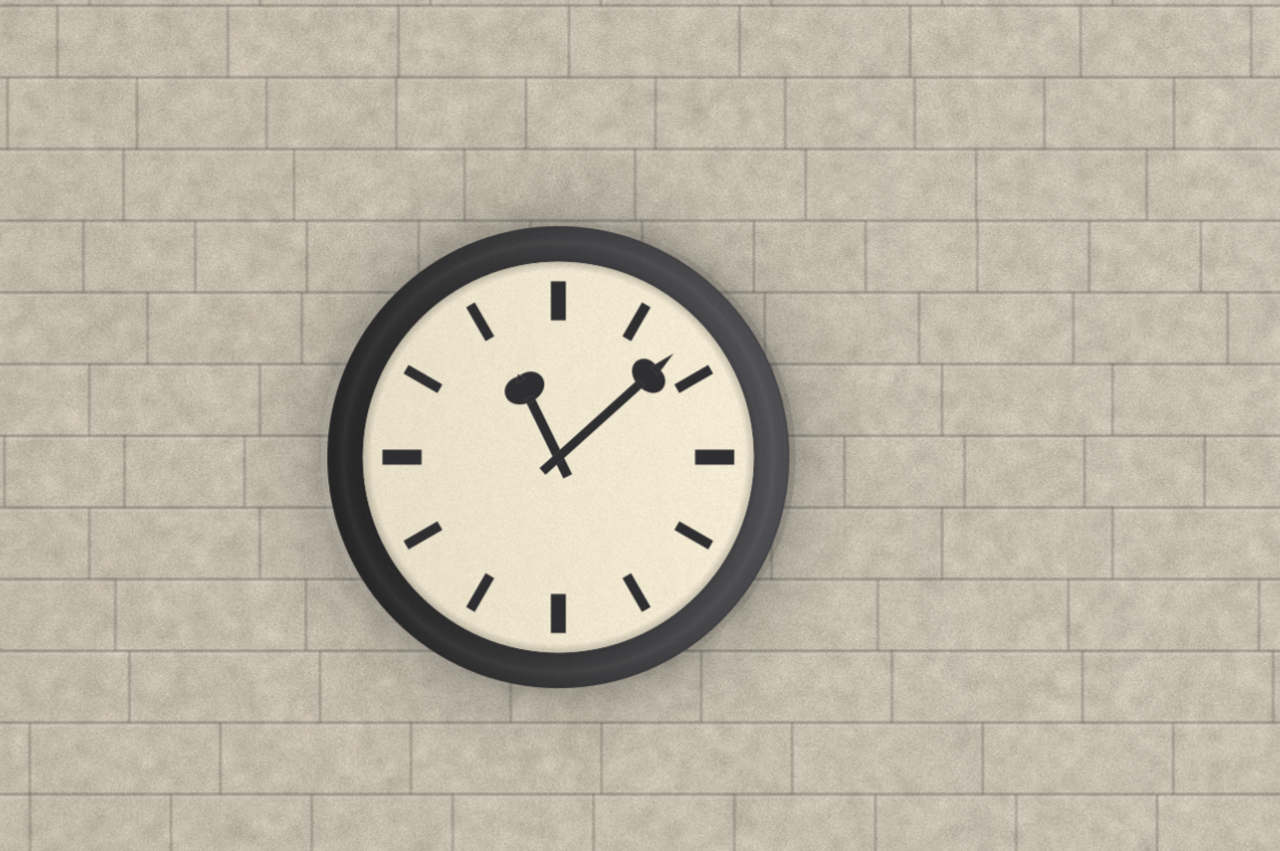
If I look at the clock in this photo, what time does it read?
11:08
